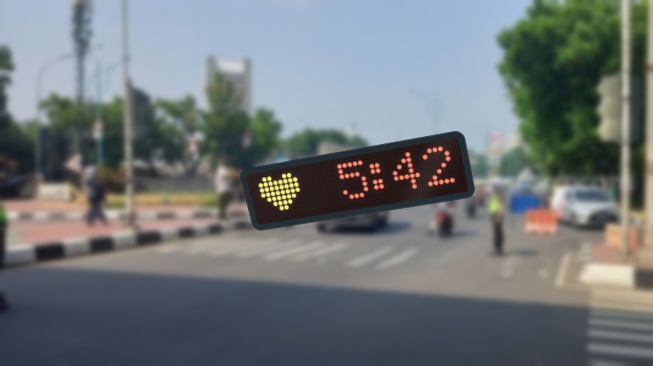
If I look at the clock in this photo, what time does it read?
5:42
